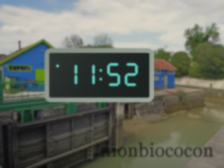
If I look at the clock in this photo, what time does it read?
11:52
